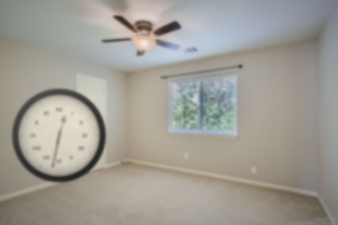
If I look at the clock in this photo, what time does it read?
12:32
